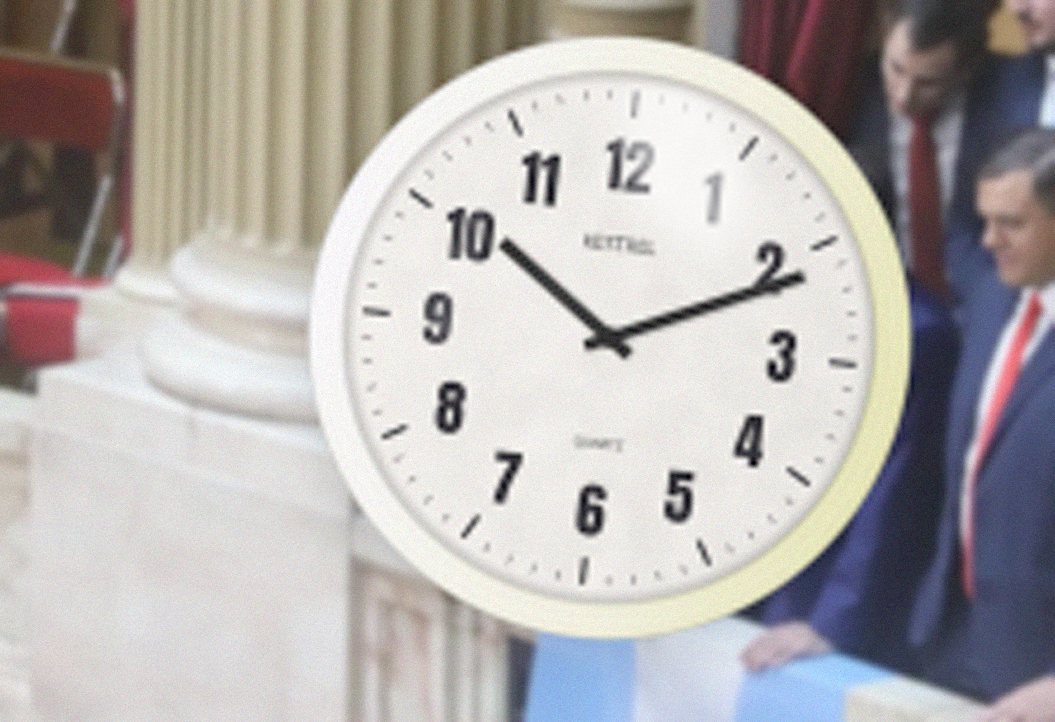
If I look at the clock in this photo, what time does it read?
10:11
